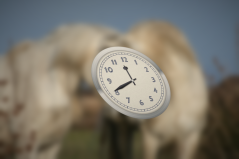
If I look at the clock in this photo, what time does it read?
11:41
